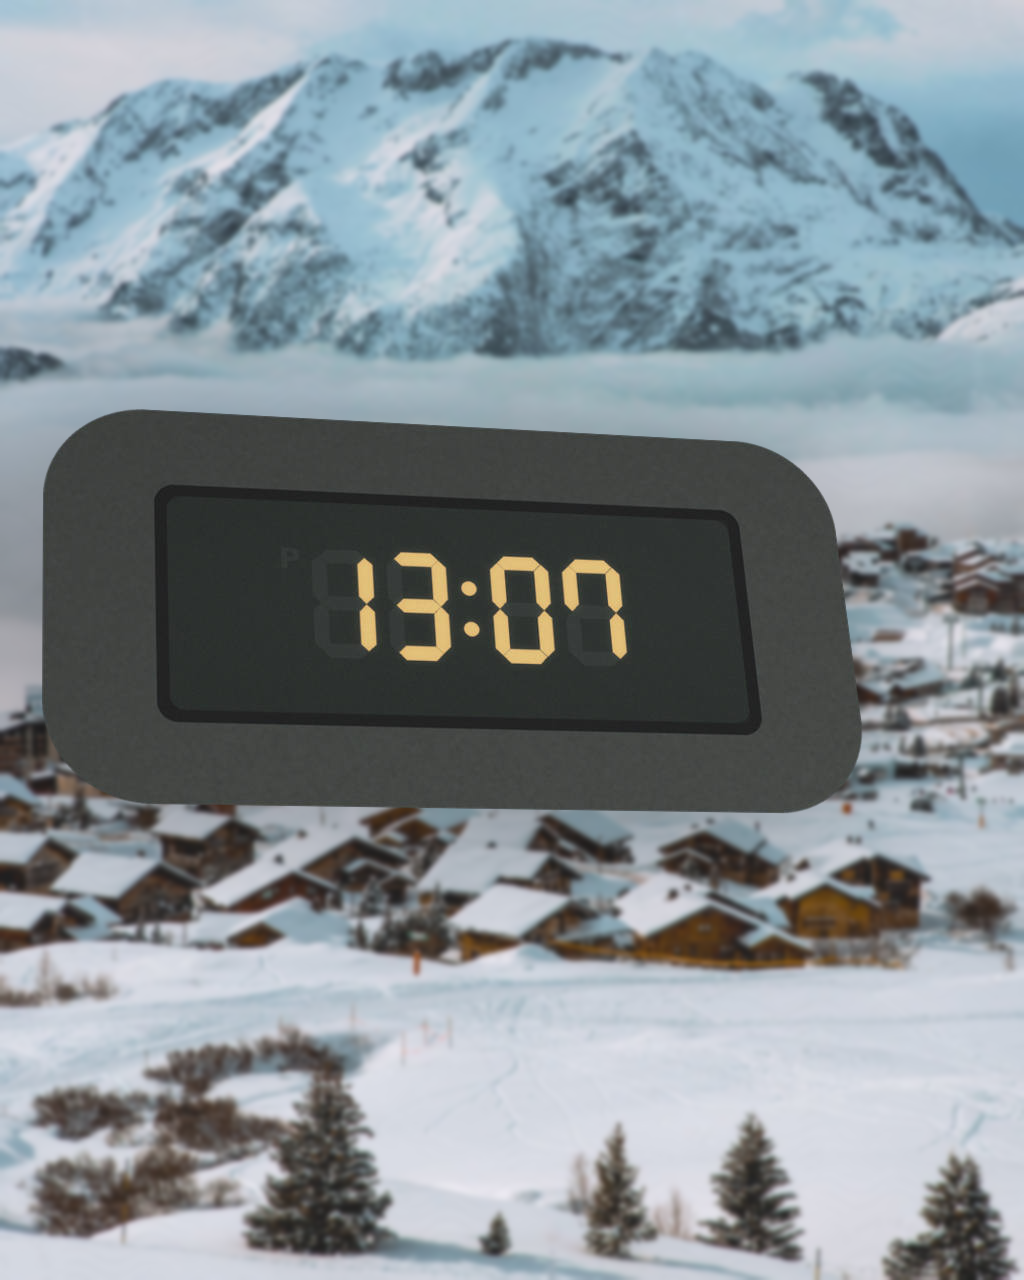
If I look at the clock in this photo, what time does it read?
13:07
